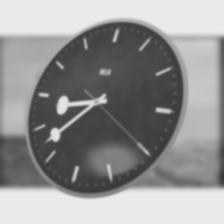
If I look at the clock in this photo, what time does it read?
8:37:20
